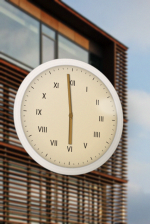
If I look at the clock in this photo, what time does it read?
5:59
